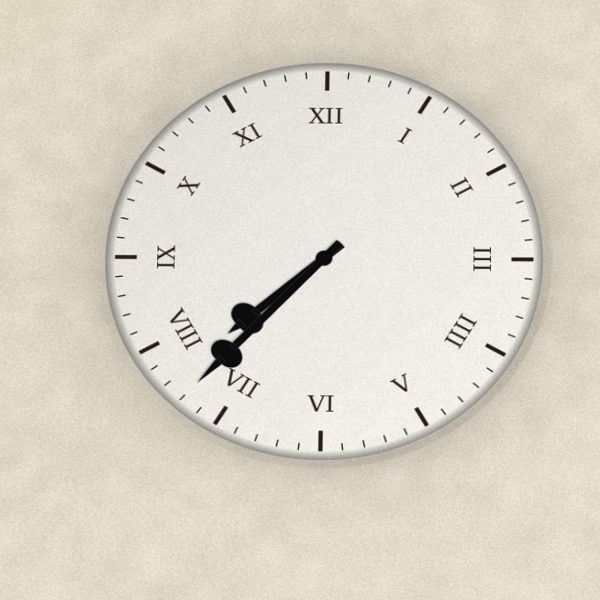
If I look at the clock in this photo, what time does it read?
7:37
